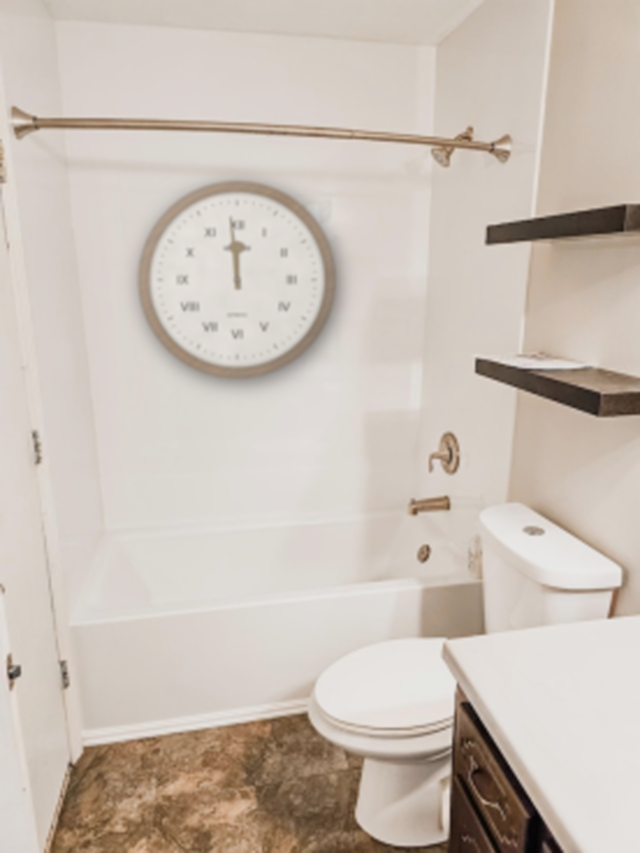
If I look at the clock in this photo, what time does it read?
11:59
